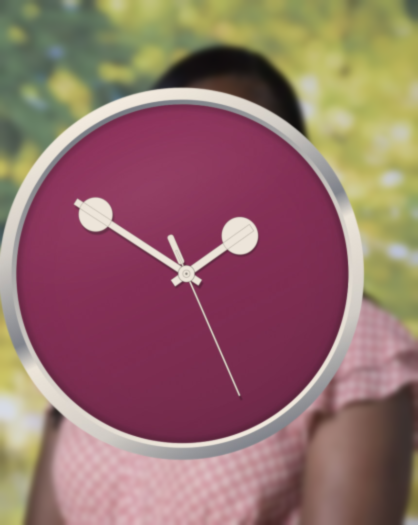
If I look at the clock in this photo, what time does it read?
1:50:26
